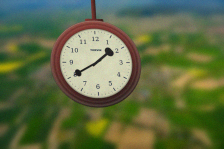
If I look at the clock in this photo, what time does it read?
1:40
